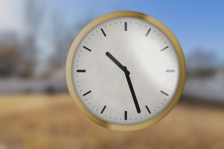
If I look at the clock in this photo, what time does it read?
10:27
